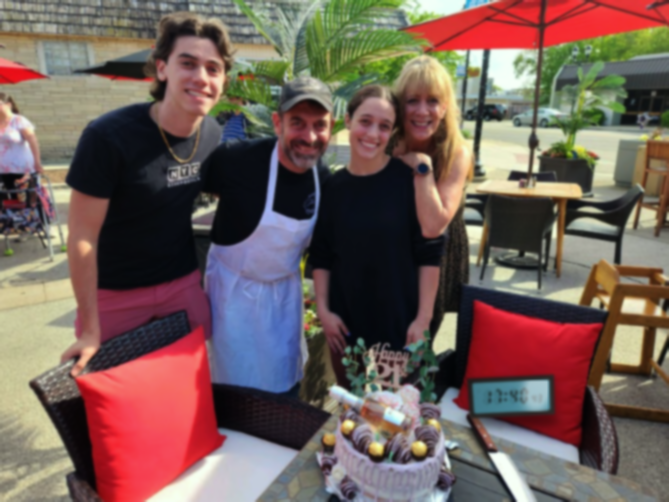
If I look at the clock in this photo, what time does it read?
17:40
